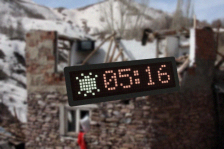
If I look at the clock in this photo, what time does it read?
5:16
